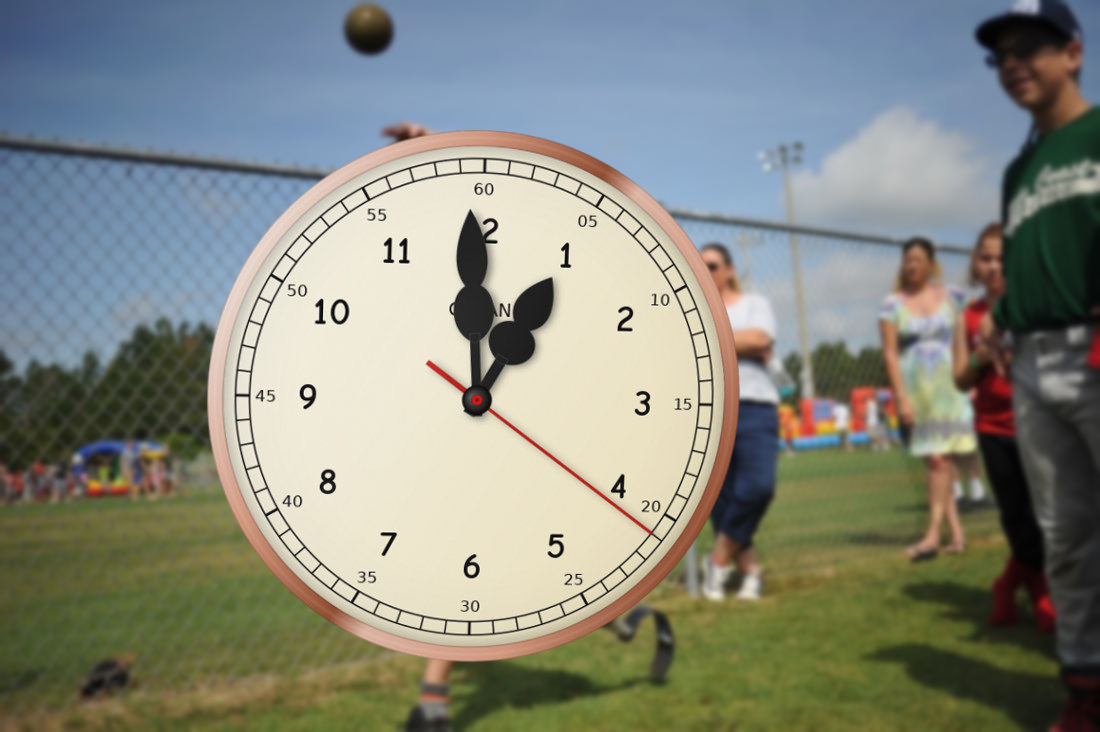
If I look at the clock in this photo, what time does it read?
12:59:21
